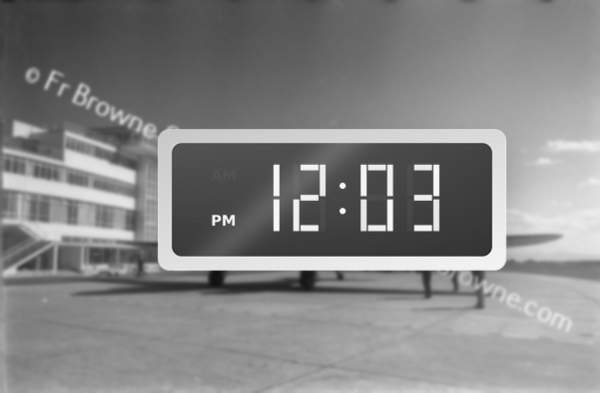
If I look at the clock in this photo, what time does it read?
12:03
